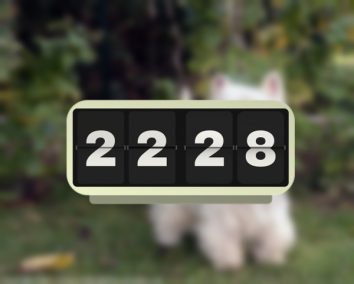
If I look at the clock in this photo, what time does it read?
22:28
